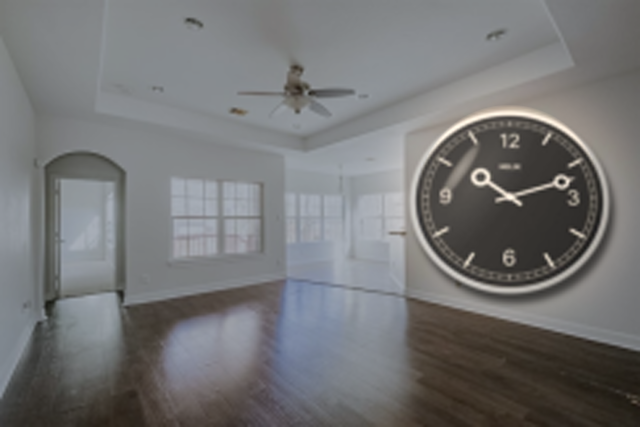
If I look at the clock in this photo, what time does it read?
10:12
